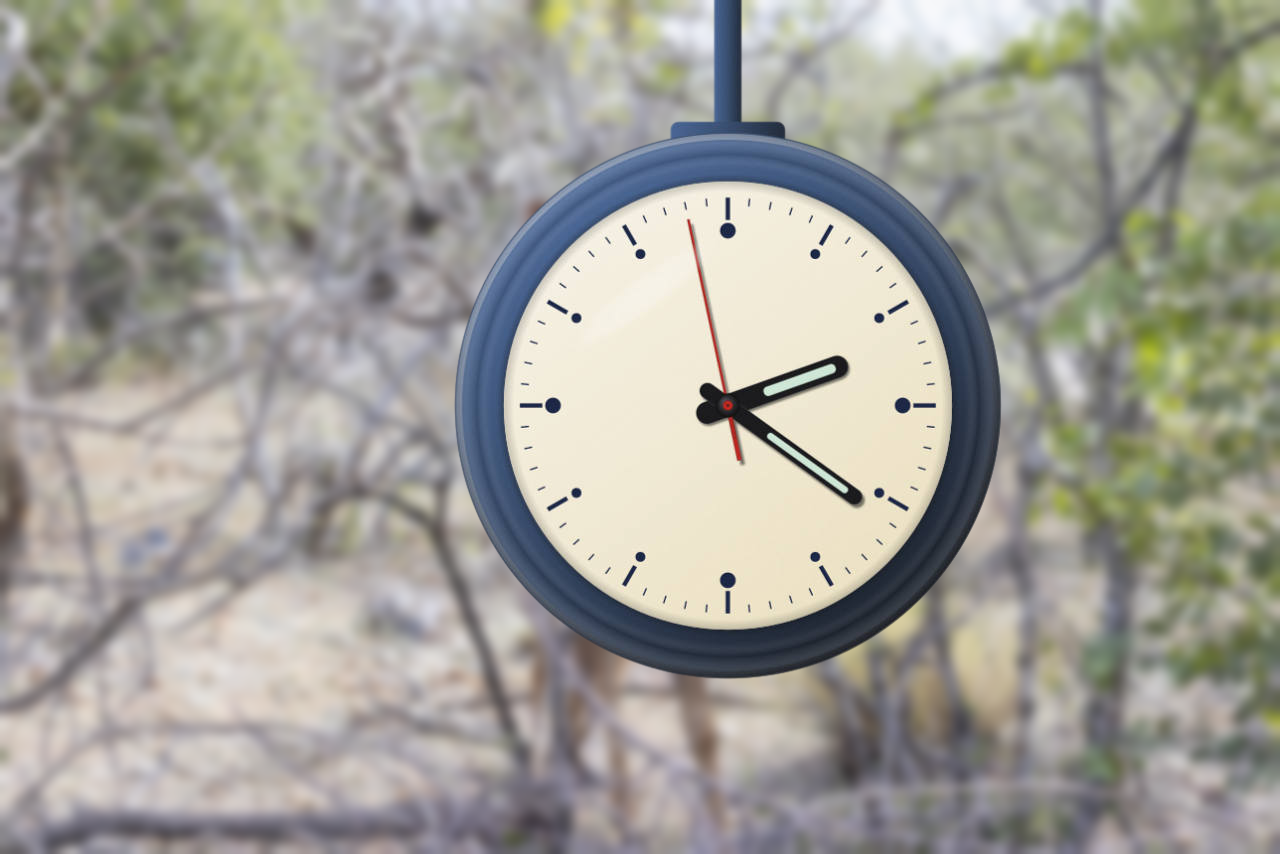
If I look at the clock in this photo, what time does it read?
2:20:58
